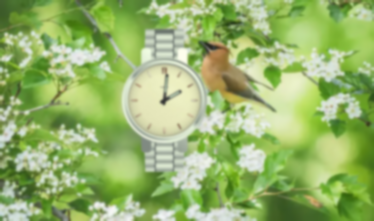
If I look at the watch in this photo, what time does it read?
2:01
